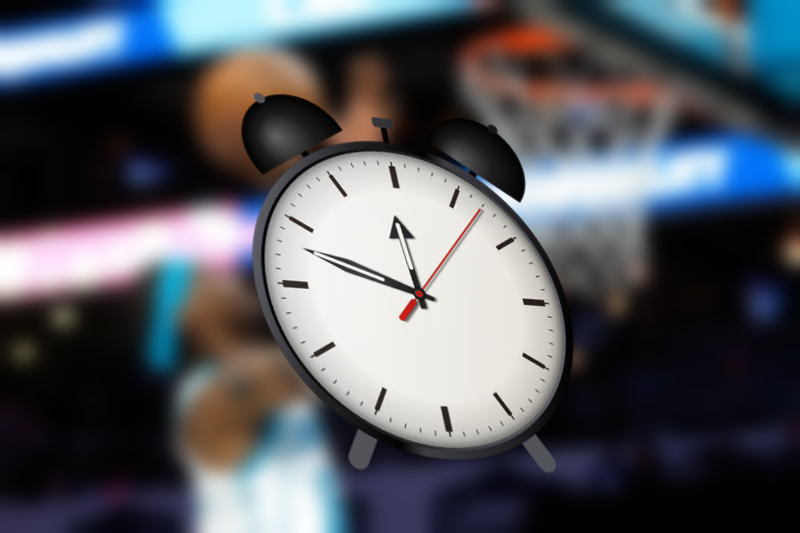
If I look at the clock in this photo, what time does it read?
11:48:07
